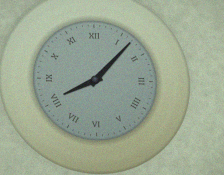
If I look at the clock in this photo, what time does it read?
8:07
